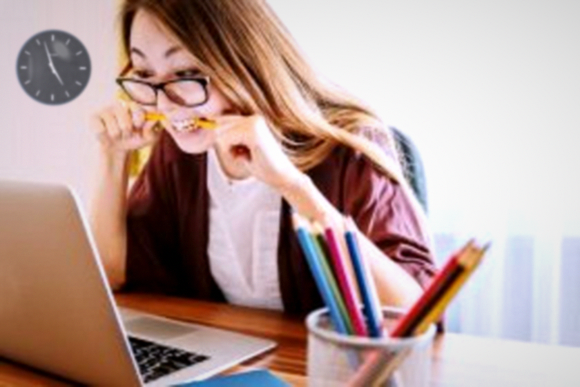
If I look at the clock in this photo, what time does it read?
4:57
